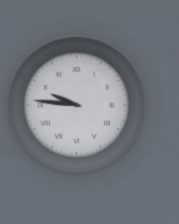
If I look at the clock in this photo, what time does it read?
9:46
